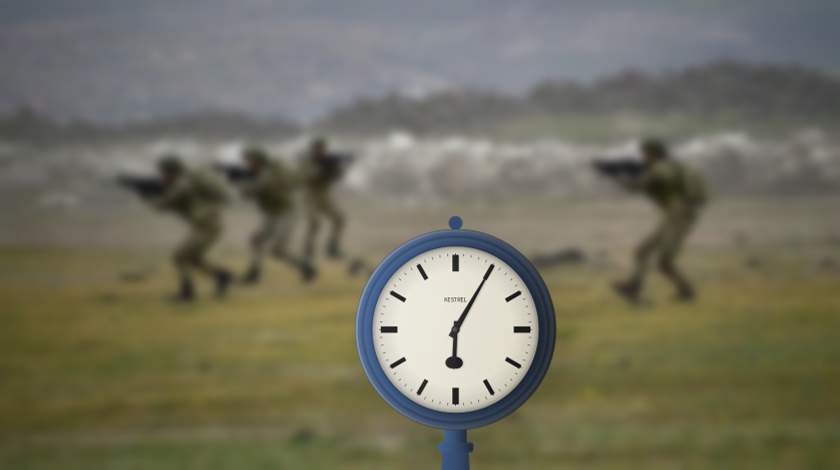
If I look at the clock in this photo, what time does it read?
6:05
